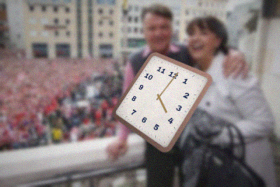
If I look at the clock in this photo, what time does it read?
4:01
